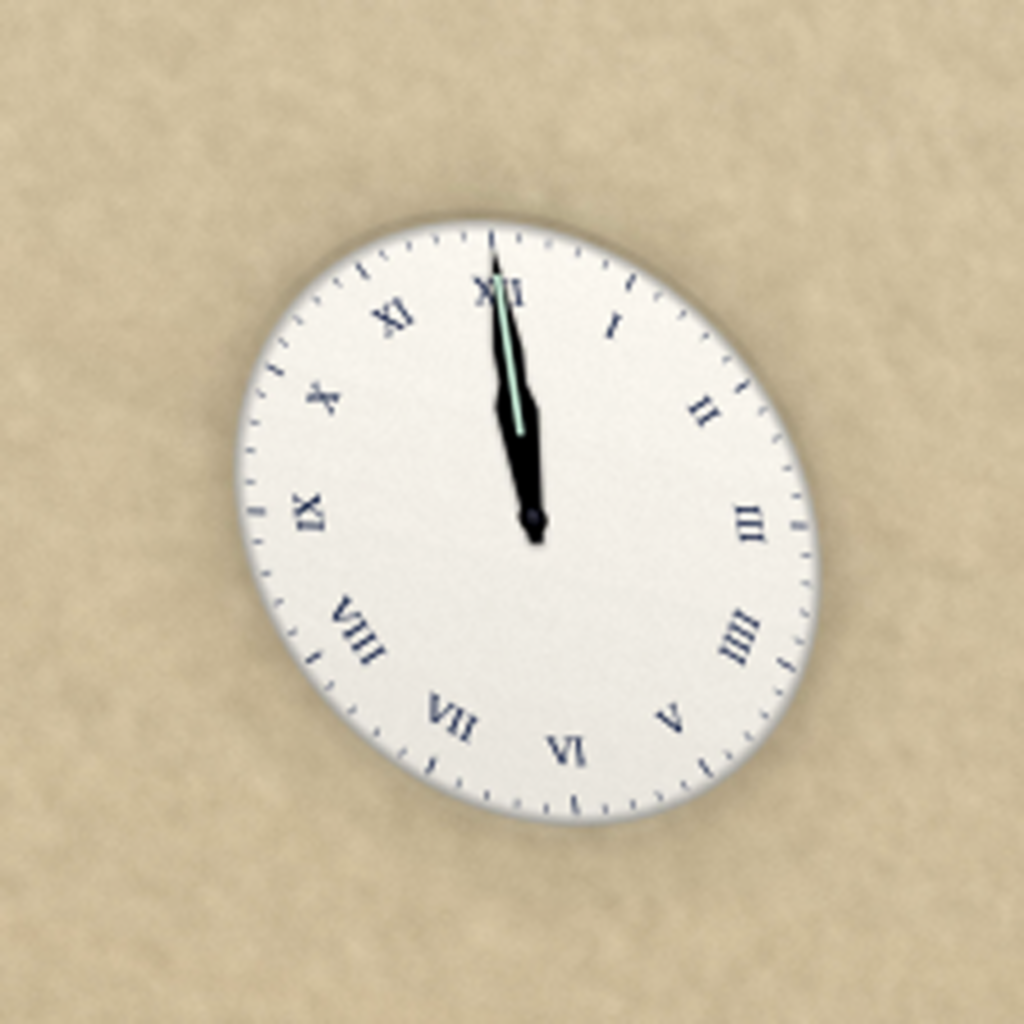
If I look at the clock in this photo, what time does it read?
12:00
